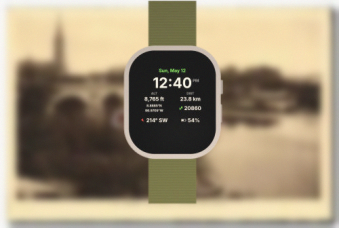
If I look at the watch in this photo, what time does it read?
12:40
